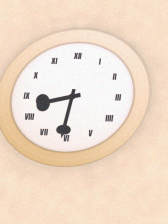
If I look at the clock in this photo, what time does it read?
8:31
